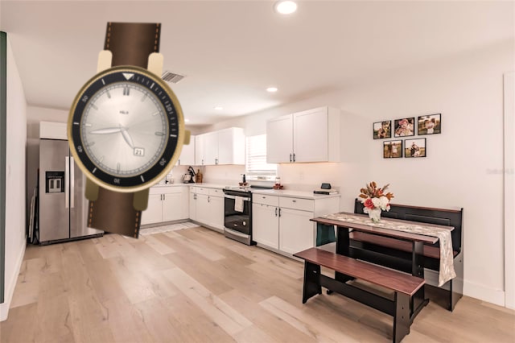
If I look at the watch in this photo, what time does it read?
4:43
